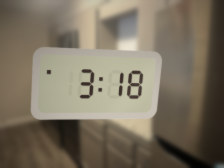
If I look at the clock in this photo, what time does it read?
3:18
